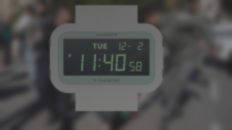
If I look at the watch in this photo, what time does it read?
11:40
